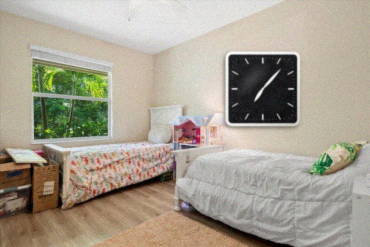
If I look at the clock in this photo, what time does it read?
7:07
